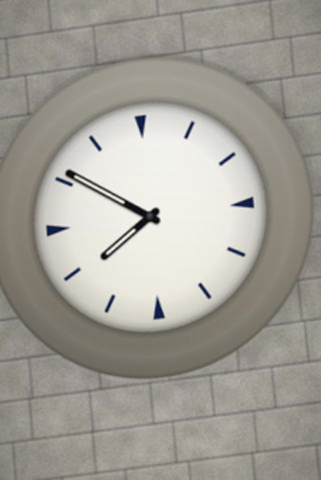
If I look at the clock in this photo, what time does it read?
7:51
